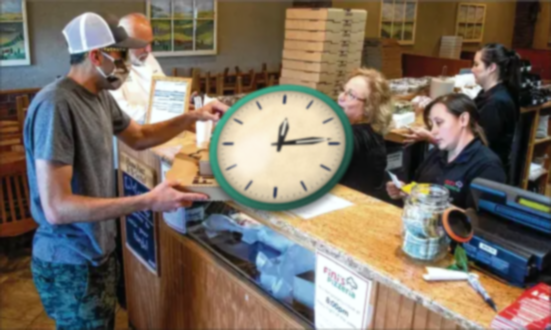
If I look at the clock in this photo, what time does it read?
12:14
